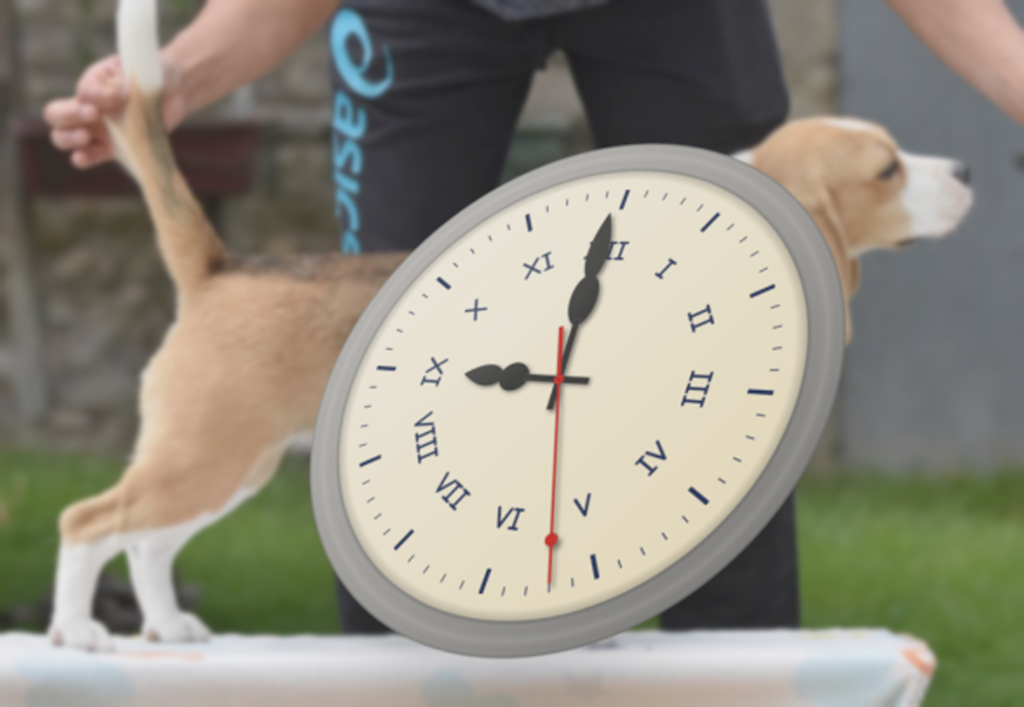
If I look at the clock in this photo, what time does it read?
8:59:27
